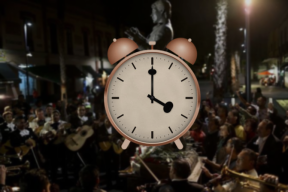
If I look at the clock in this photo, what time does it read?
4:00
